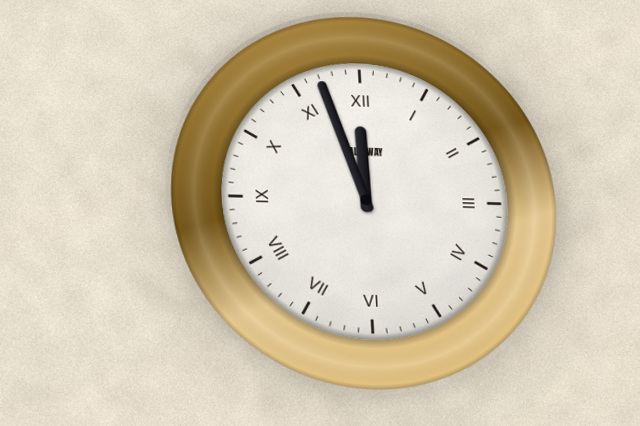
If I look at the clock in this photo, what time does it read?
11:57
